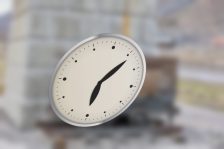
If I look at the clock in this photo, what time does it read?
6:06
